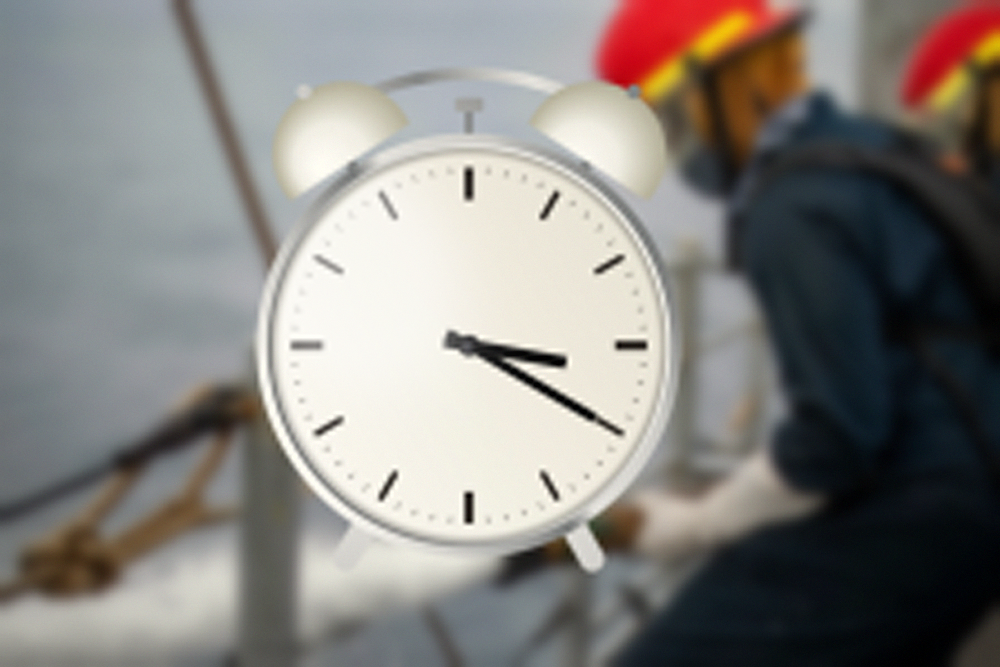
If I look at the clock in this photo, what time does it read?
3:20
